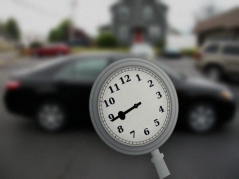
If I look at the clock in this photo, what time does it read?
8:44
